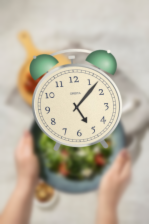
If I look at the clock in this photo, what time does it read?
5:07
